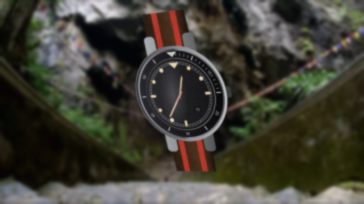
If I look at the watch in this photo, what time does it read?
12:36
